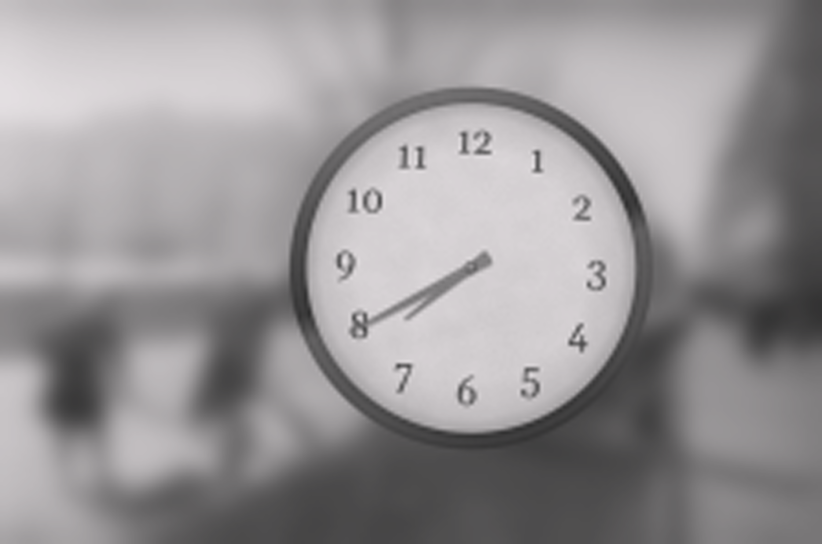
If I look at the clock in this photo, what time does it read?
7:40
